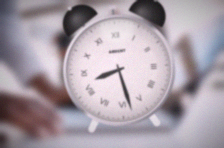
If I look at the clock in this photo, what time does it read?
8:28
